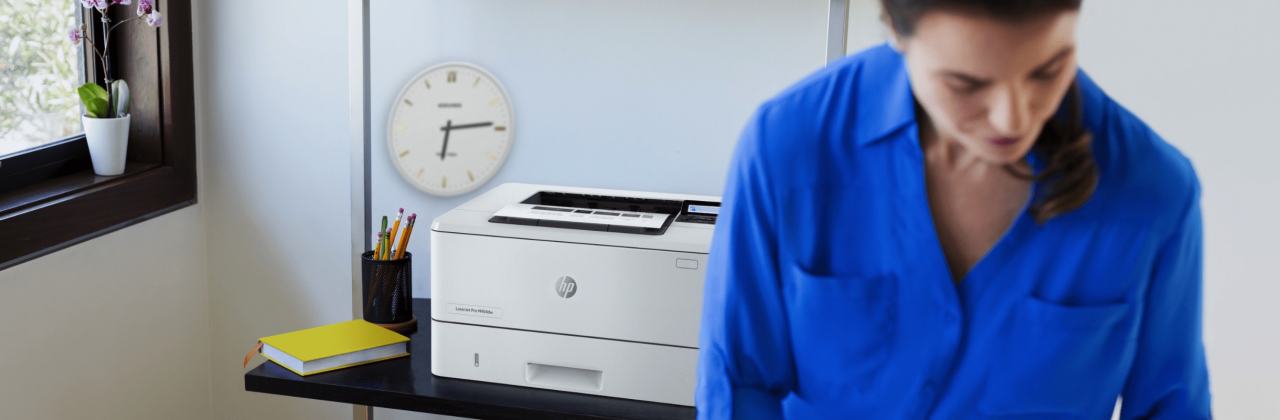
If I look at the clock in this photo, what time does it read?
6:14
